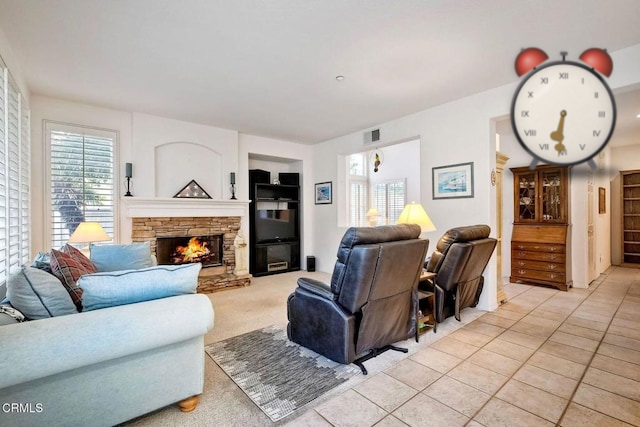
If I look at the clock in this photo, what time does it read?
6:31
